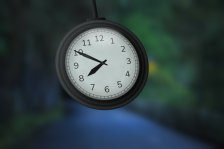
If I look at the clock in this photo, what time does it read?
7:50
